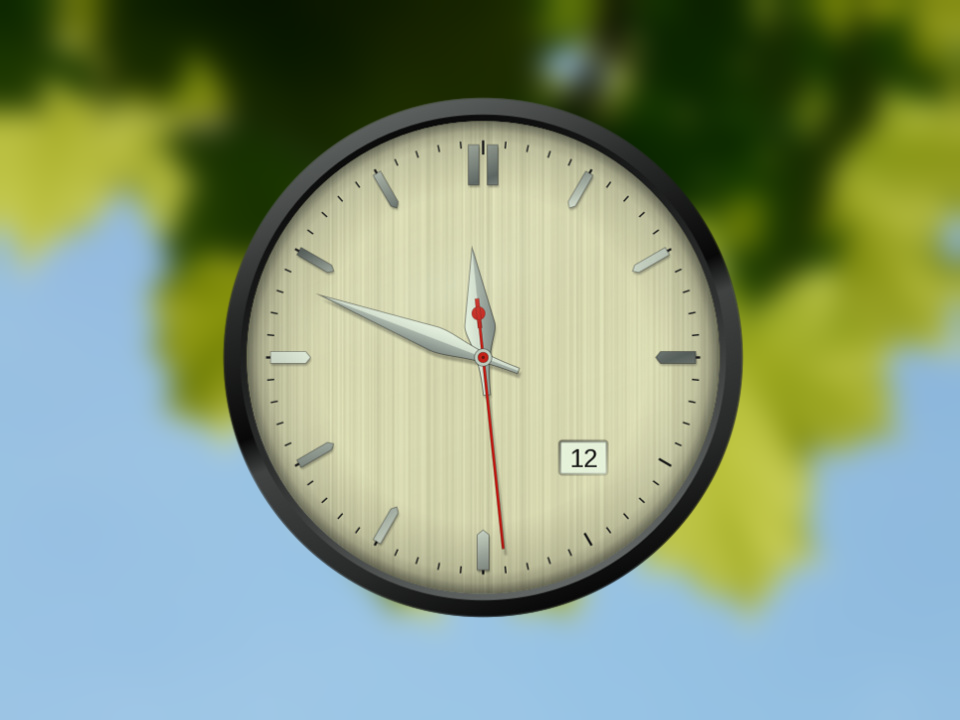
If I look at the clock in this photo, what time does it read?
11:48:29
